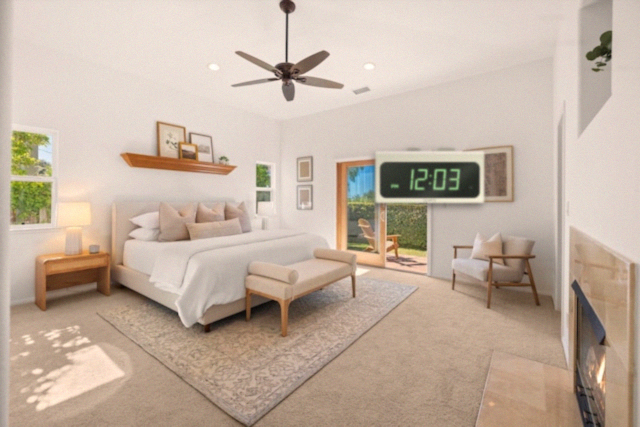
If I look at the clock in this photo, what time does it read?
12:03
